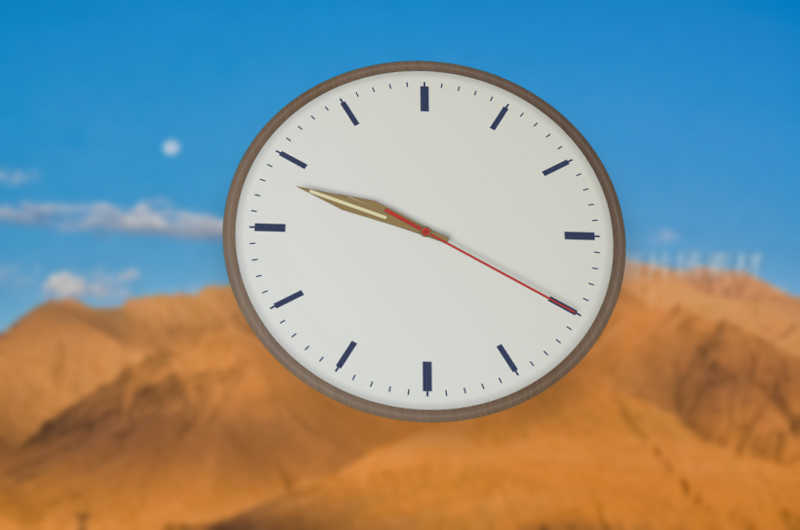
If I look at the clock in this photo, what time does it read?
9:48:20
